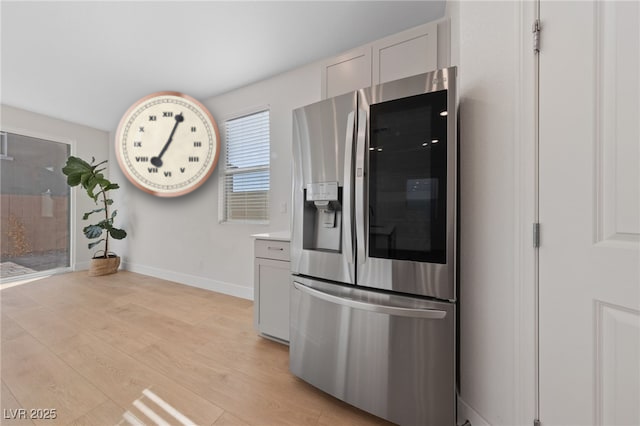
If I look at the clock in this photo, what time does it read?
7:04
